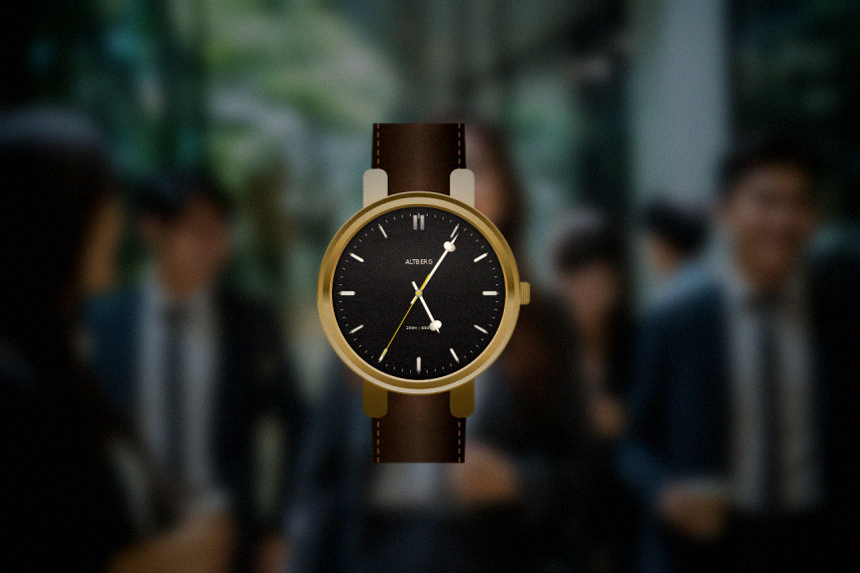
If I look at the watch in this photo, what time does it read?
5:05:35
